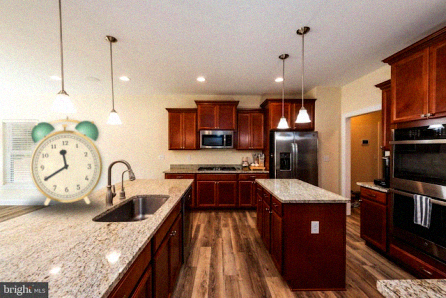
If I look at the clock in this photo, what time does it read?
11:40
